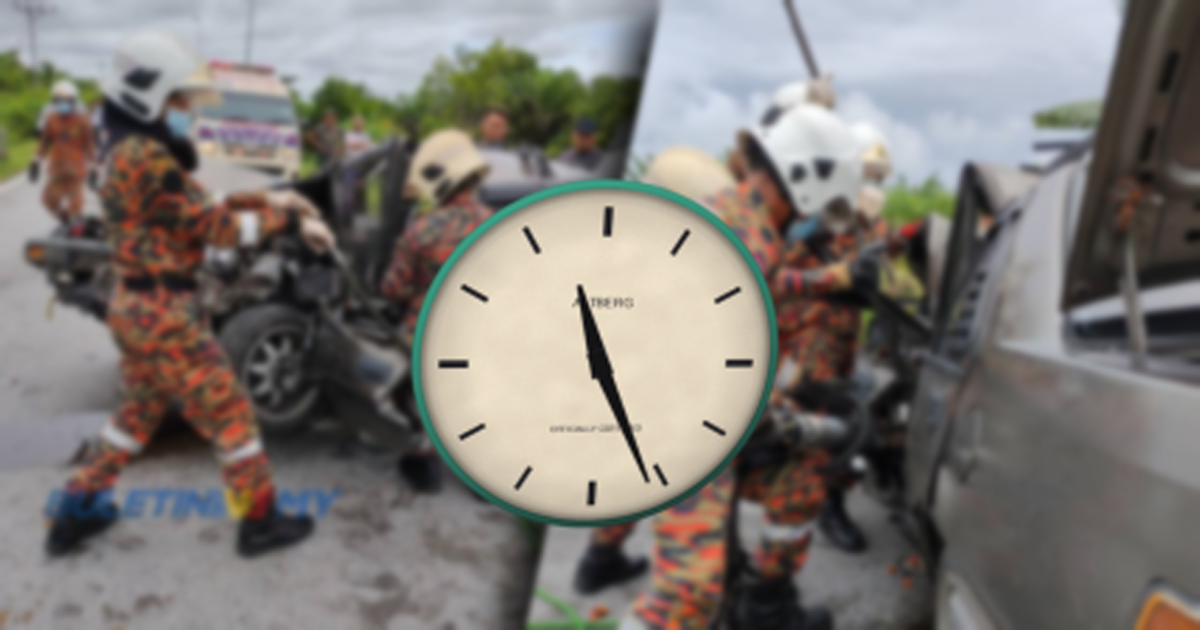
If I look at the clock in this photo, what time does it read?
11:26
